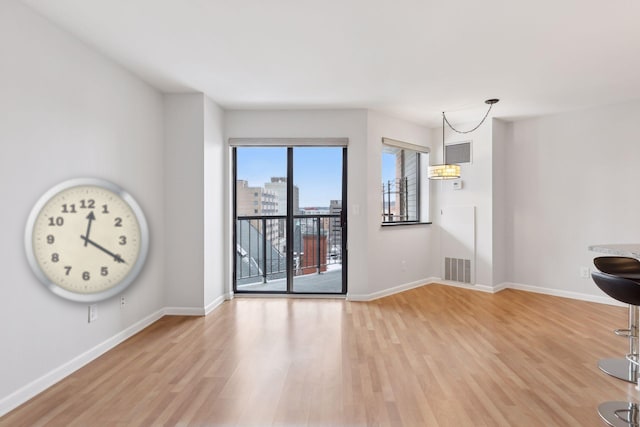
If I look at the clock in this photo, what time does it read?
12:20
